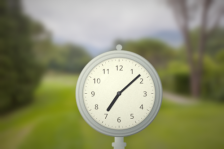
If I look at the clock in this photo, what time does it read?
7:08
